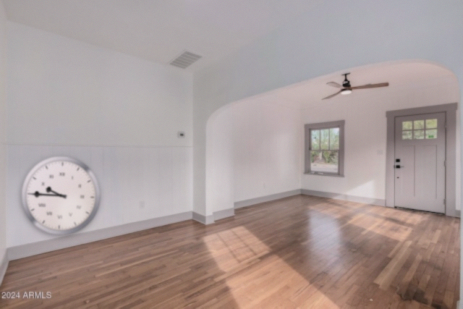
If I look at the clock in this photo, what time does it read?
9:45
